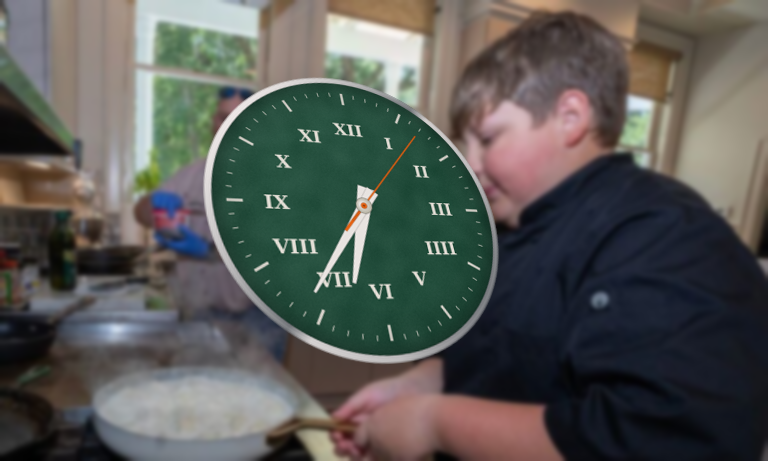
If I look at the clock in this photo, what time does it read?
6:36:07
